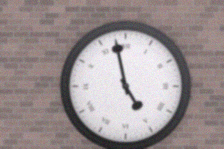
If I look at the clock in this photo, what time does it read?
4:58
